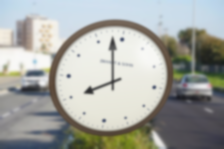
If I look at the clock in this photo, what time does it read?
7:58
